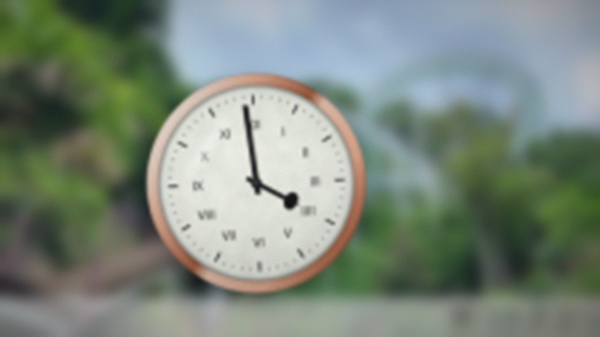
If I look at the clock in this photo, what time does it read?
3:59
